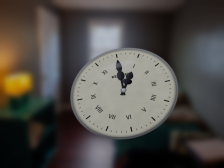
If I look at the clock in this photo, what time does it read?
1:00
